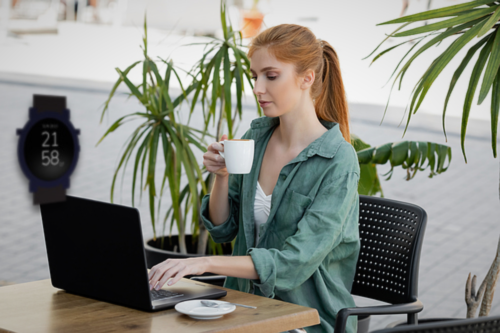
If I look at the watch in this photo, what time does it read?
21:58
